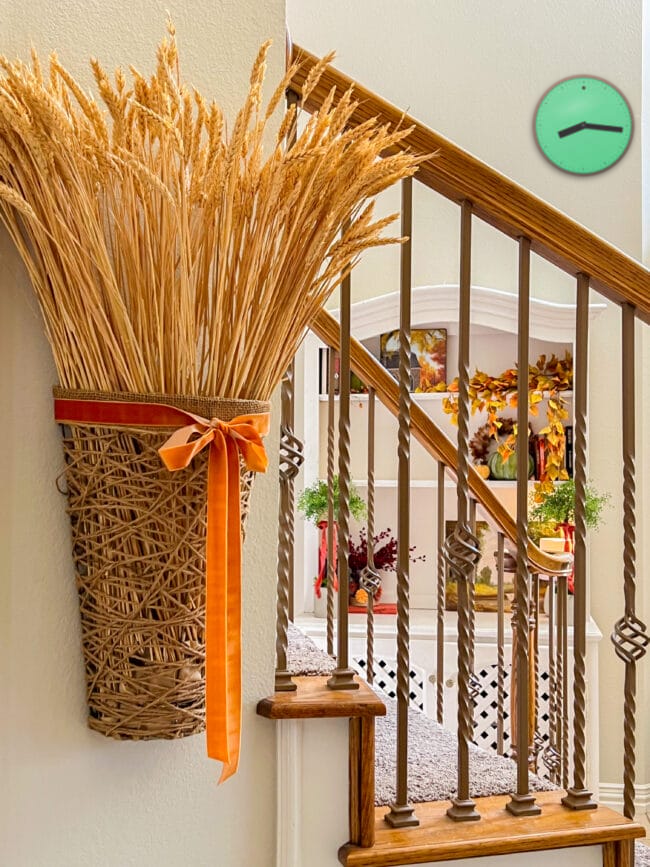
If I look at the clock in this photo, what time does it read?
8:16
